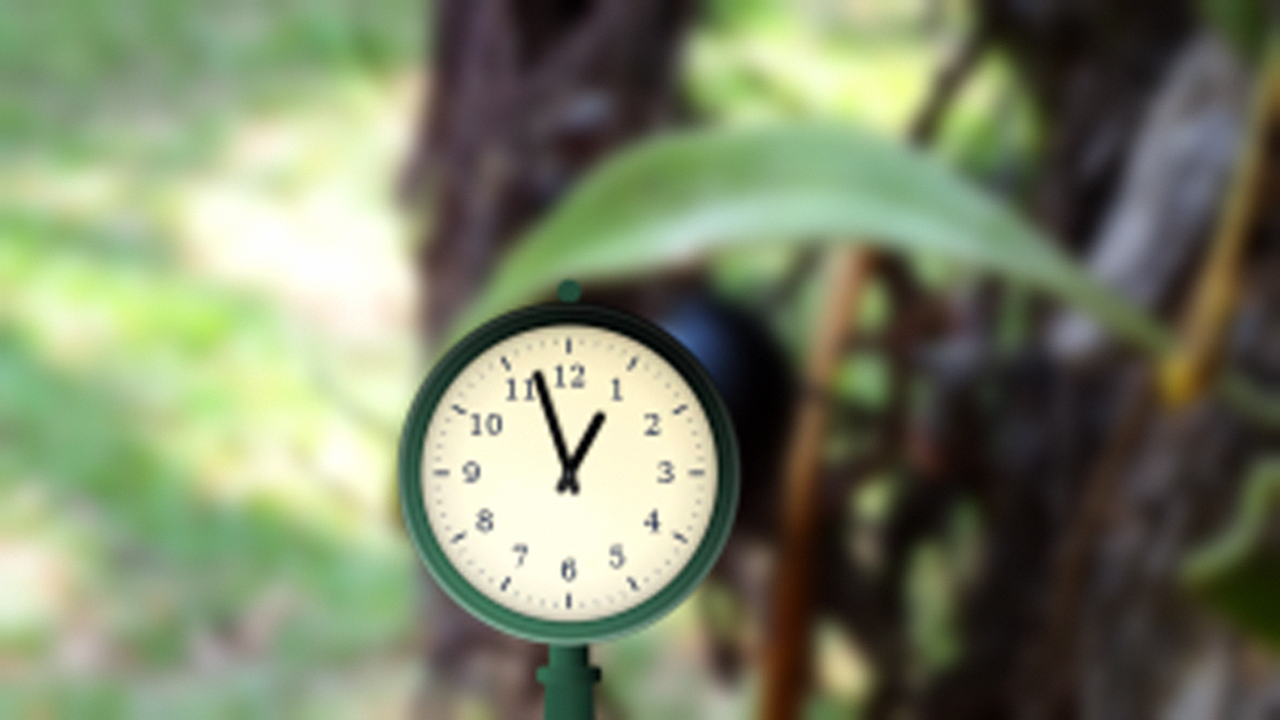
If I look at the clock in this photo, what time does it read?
12:57
